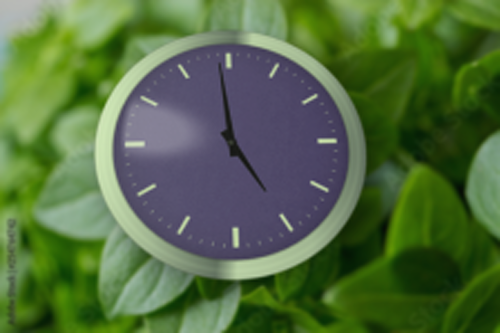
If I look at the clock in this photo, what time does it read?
4:59
